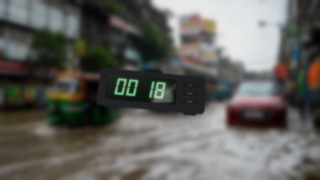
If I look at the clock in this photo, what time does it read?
0:18
